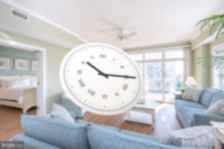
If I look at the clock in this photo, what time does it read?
10:15
